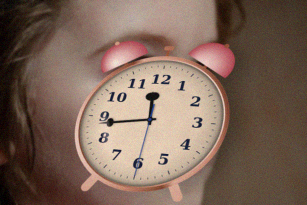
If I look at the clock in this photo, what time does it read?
11:43:30
